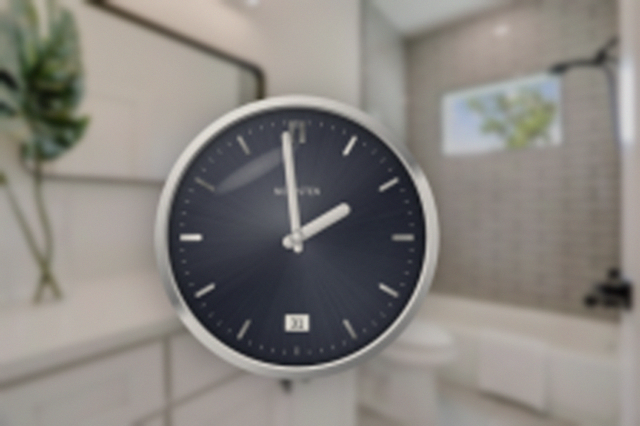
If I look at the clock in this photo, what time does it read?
1:59
